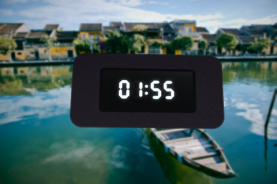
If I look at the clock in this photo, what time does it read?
1:55
